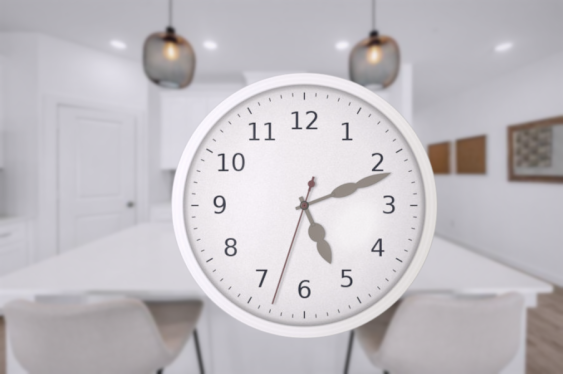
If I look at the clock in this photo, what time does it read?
5:11:33
